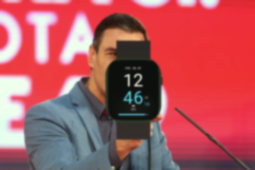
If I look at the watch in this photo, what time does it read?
12:46
